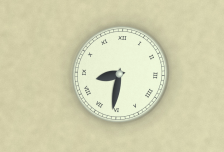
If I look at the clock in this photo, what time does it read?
8:31
